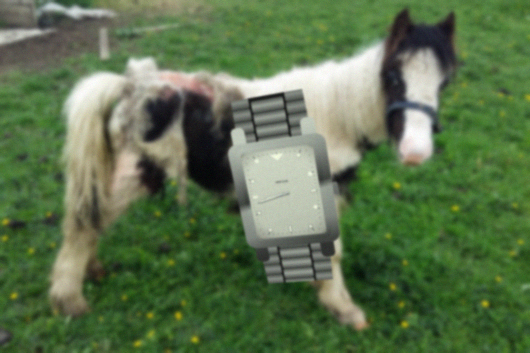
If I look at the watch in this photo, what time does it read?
8:43
